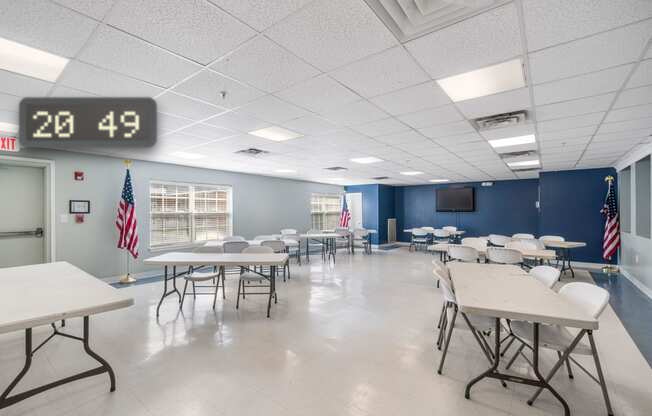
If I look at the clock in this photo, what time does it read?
20:49
